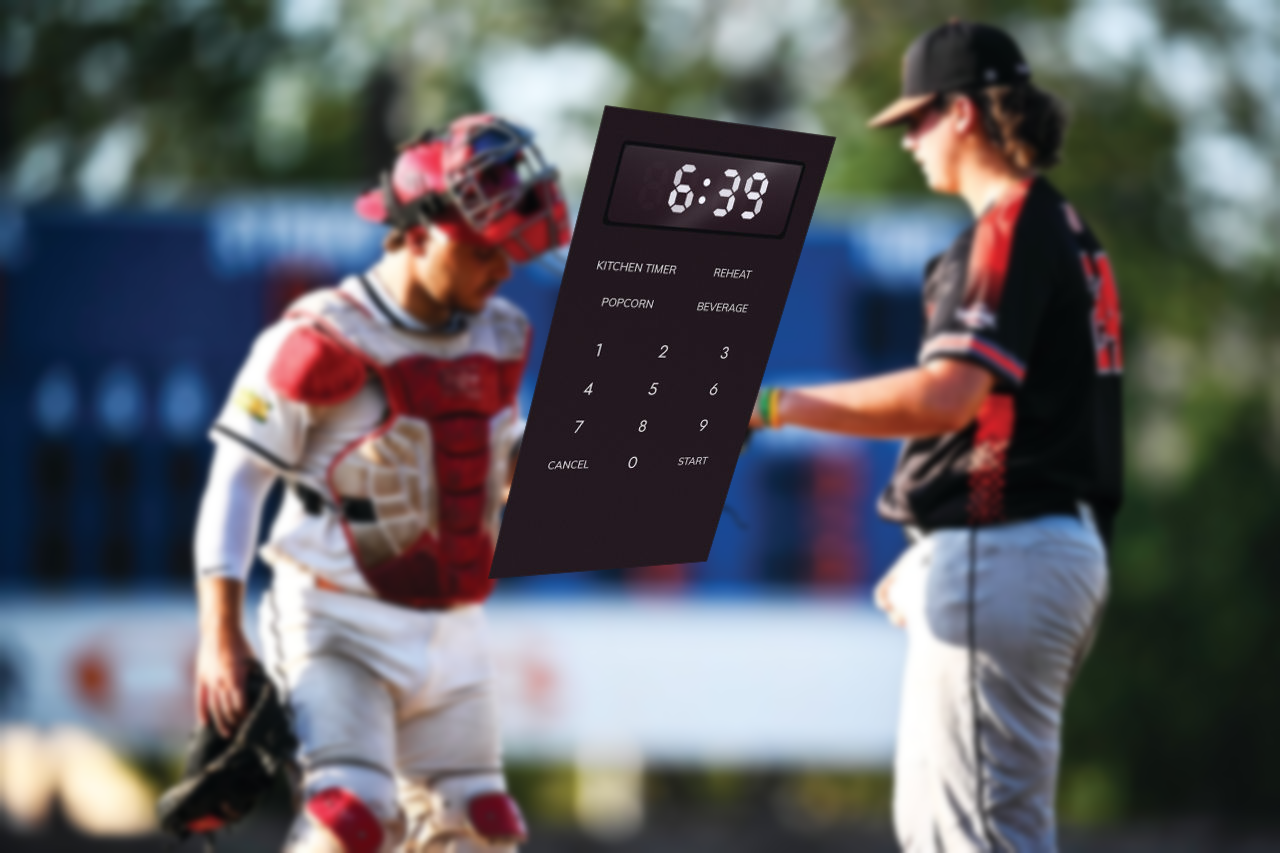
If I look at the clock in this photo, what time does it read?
6:39
